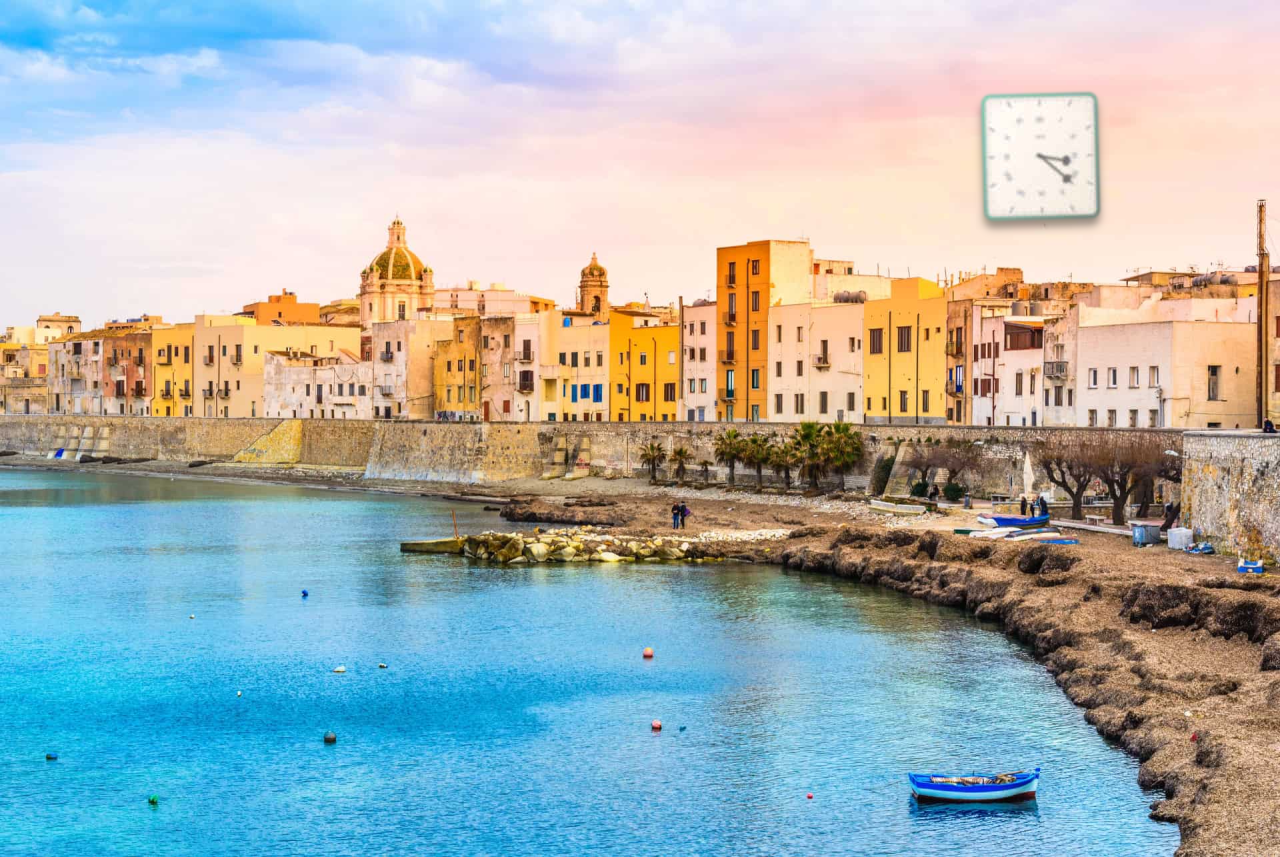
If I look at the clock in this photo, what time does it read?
3:22
